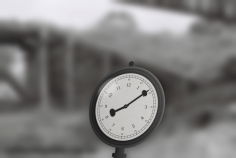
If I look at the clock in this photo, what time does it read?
8:09
